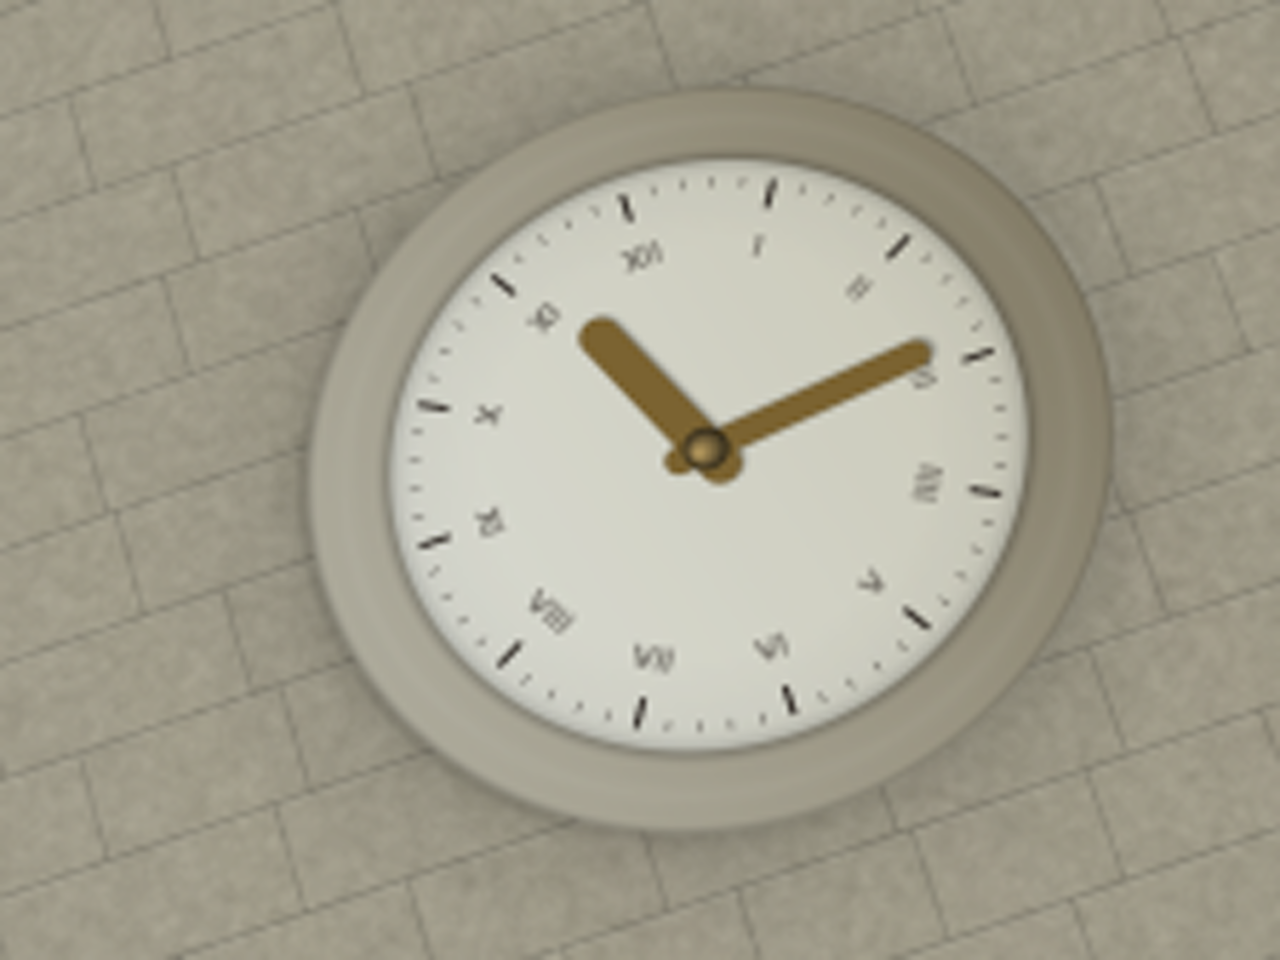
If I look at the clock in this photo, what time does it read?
11:14
